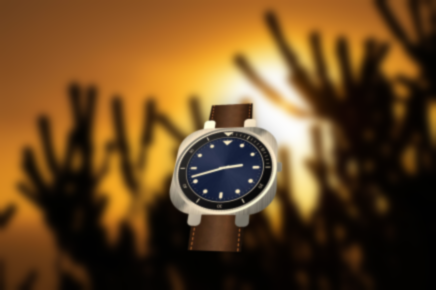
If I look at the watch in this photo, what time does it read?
2:42
